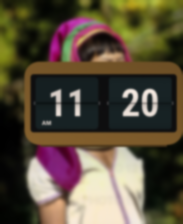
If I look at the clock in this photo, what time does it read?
11:20
